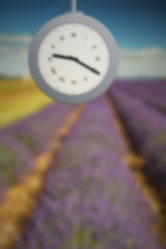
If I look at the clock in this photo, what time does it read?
9:20
